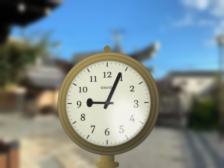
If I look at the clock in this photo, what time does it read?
9:04
